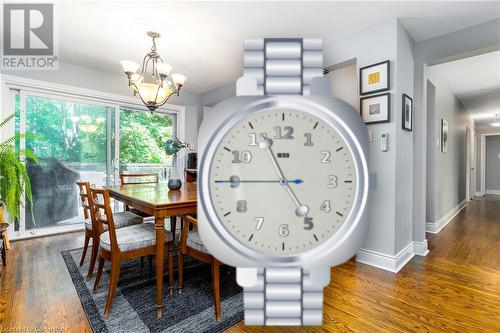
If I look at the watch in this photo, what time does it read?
4:55:45
